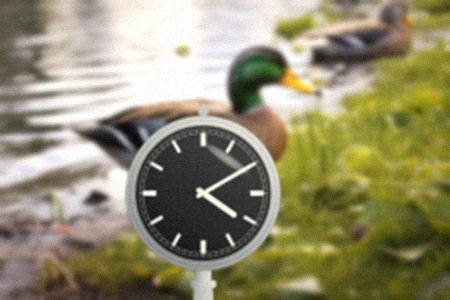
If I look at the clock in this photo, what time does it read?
4:10
